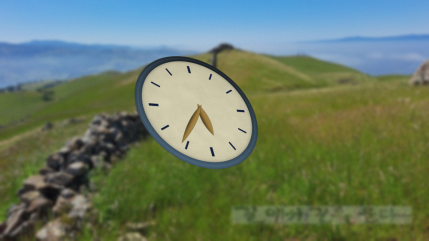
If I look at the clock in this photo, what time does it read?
5:36
